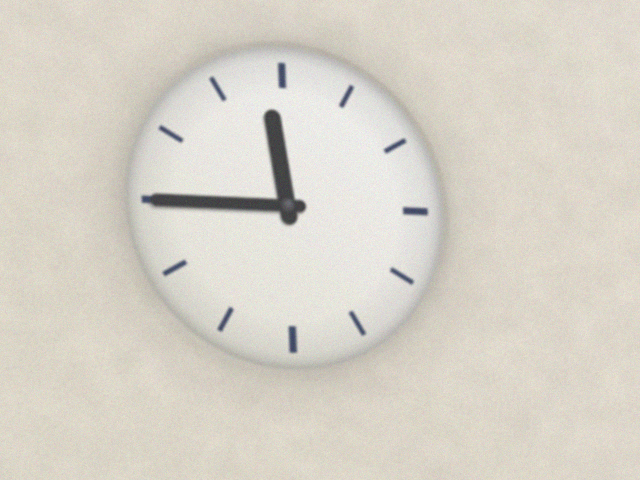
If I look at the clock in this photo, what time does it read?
11:45
